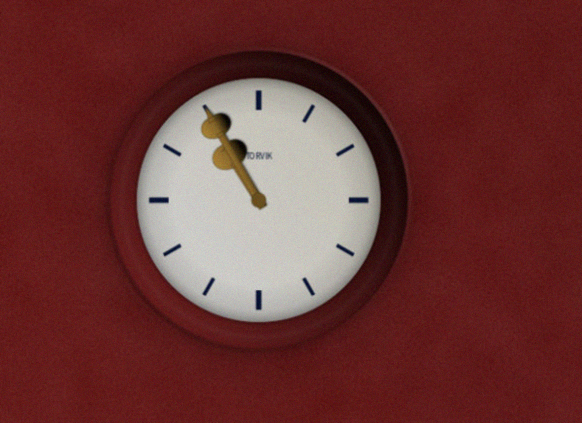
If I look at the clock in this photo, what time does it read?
10:55
